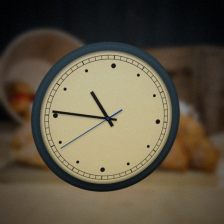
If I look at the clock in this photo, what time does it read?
10:45:39
